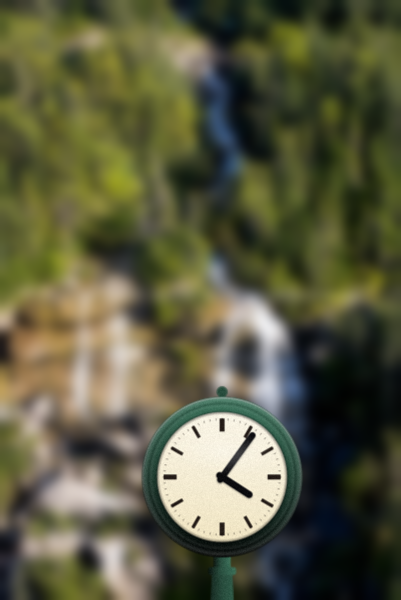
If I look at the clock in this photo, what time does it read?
4:06
